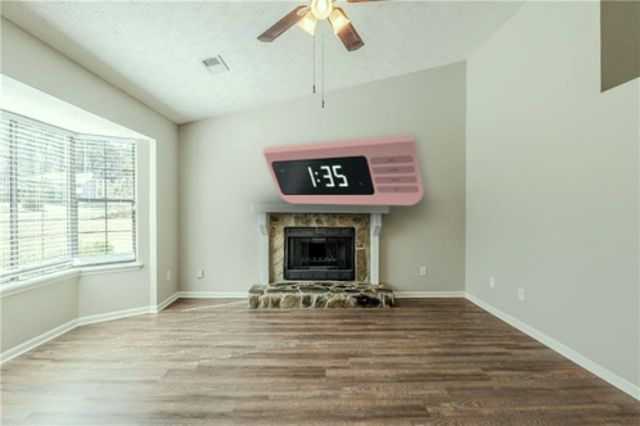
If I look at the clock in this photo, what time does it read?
1:35
